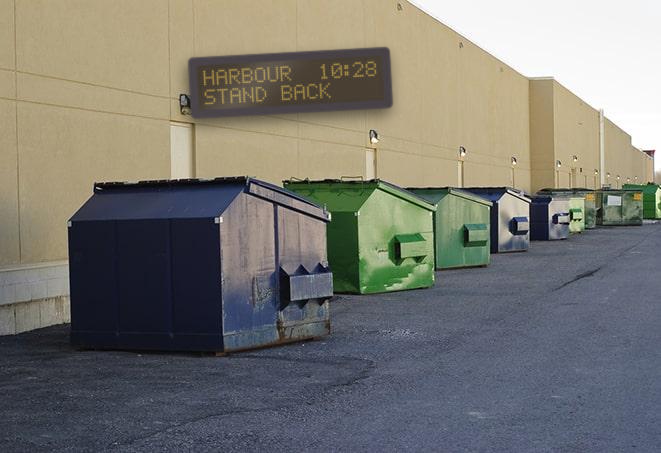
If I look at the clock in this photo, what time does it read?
10:28
